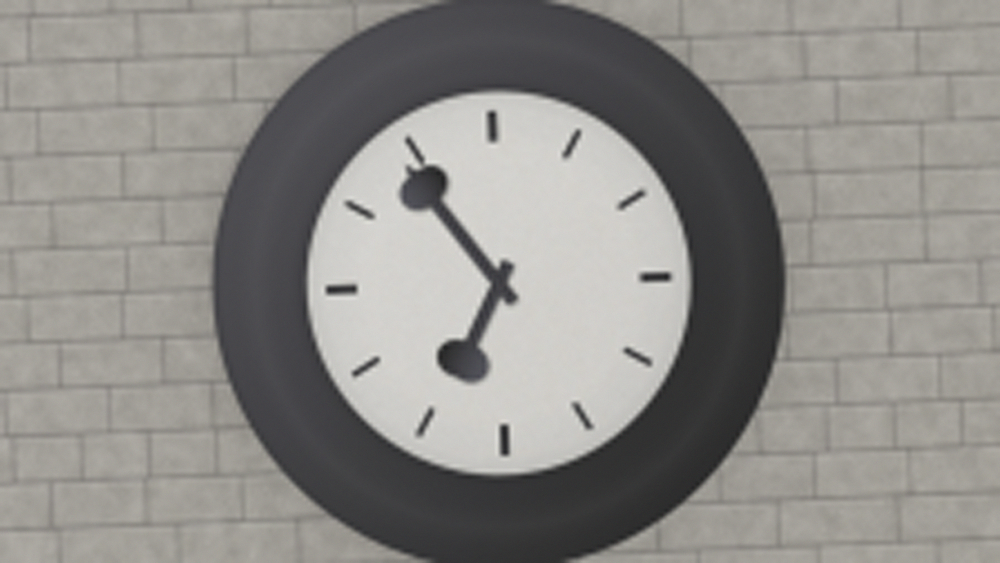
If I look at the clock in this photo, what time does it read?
6:54
